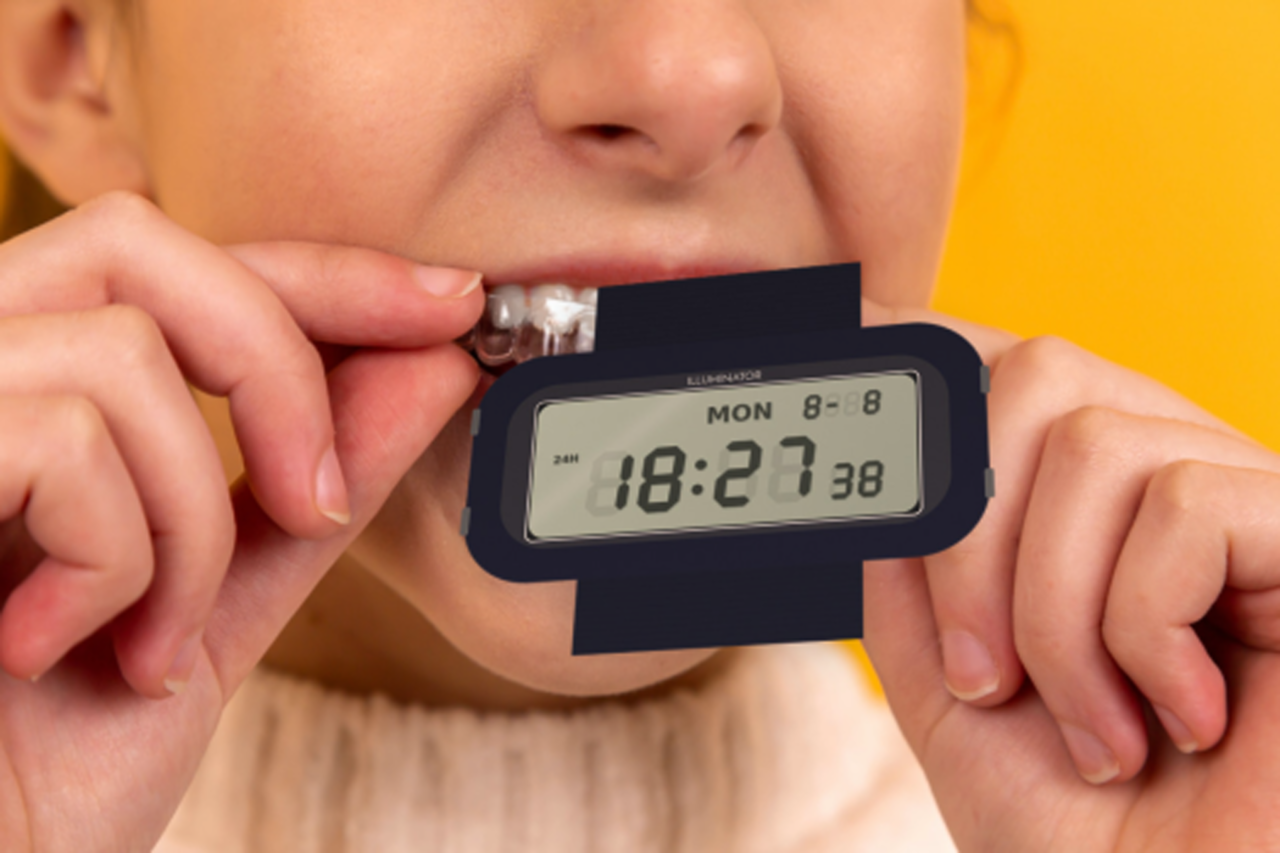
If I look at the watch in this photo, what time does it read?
18:27:38
